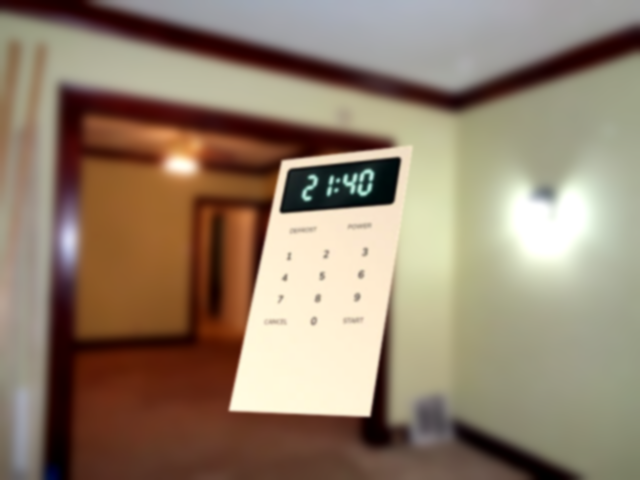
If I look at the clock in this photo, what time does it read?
21:40
